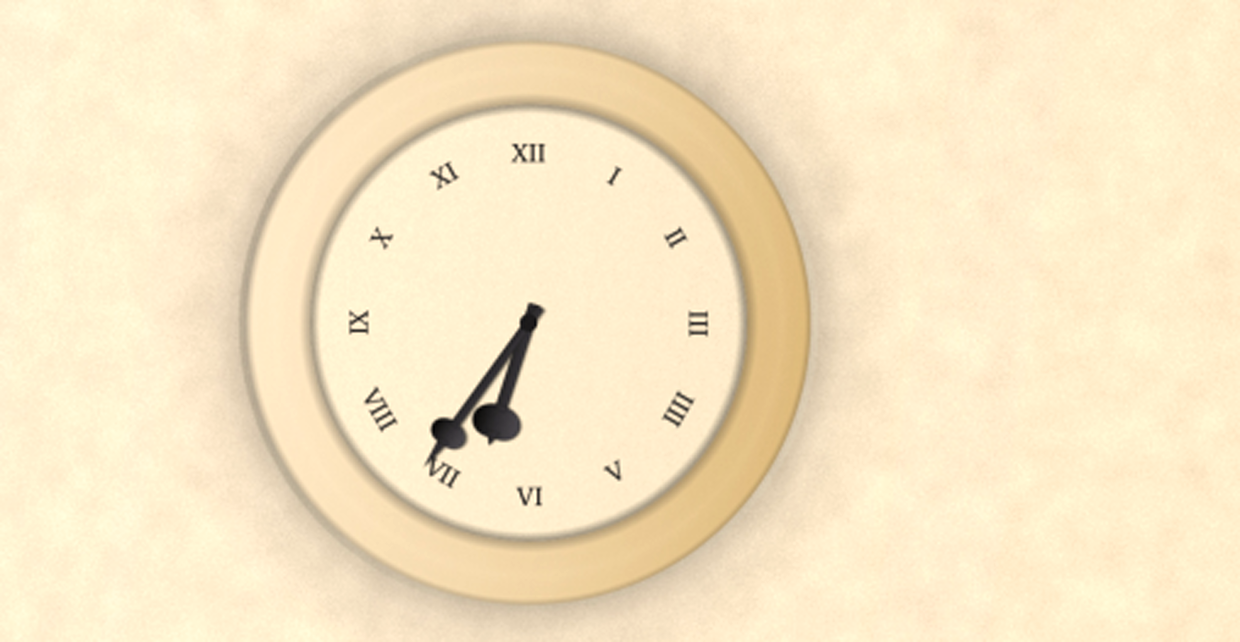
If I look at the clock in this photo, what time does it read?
6:36
